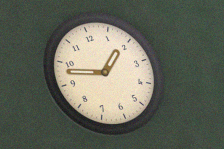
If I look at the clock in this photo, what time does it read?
1:48
